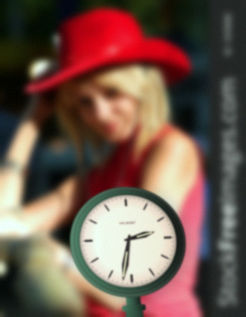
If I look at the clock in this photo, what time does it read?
2:32
